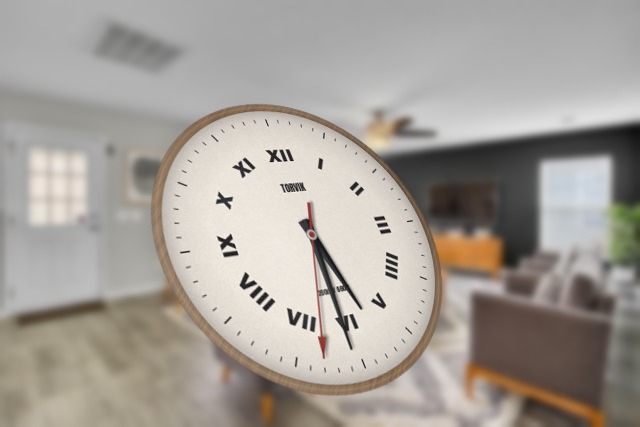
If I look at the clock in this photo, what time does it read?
5:30:33
